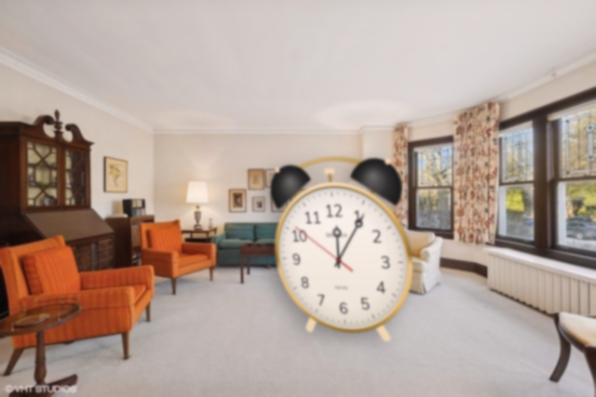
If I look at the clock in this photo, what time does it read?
12:05:51
